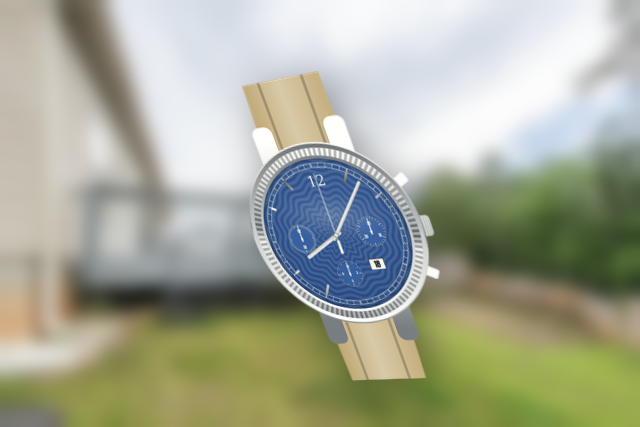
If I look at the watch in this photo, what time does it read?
8:07
